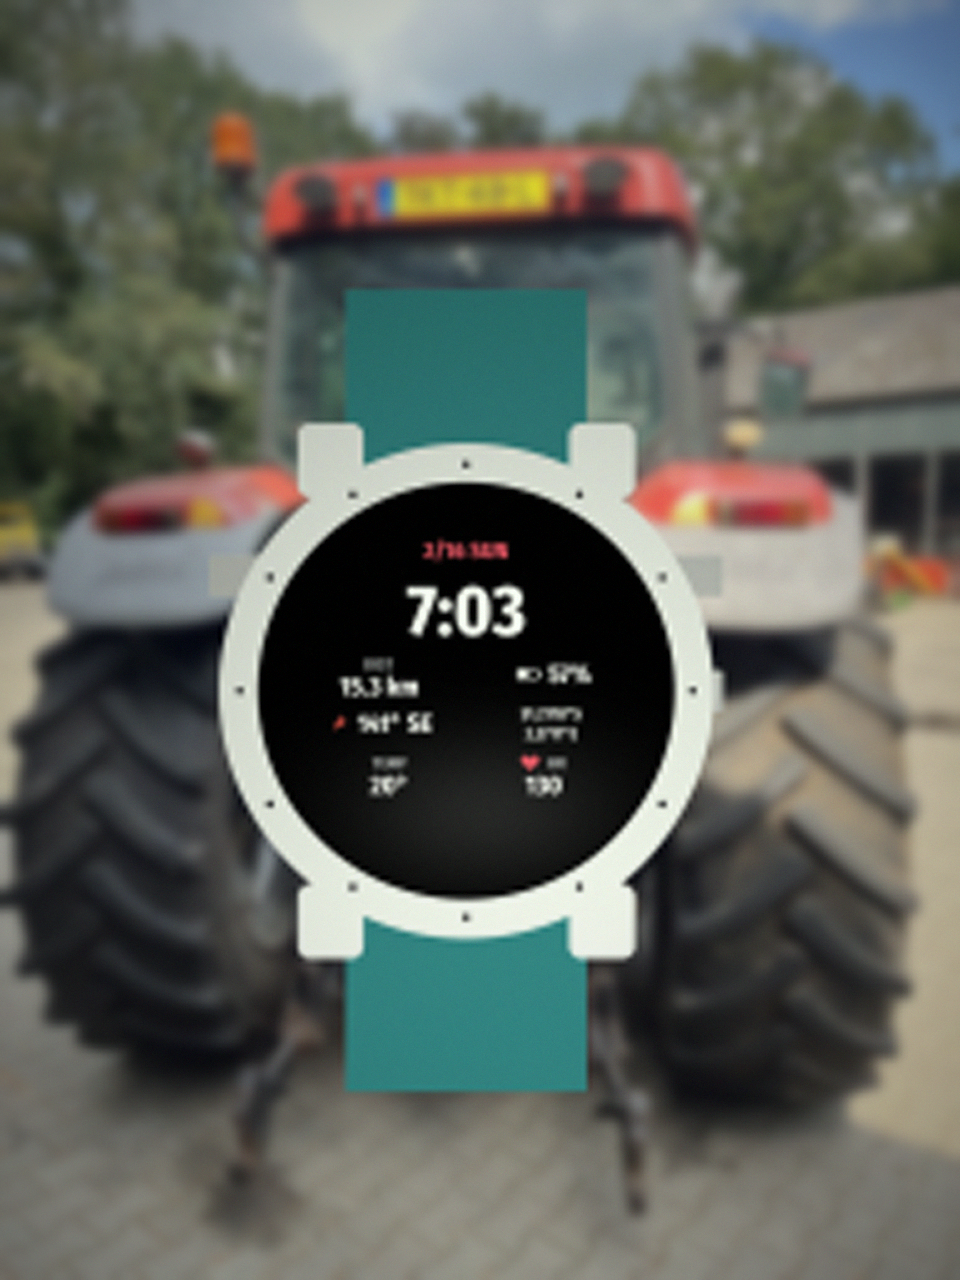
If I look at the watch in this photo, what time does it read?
7:03
